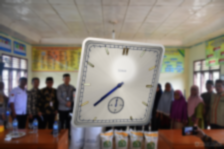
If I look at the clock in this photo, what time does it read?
7:38
